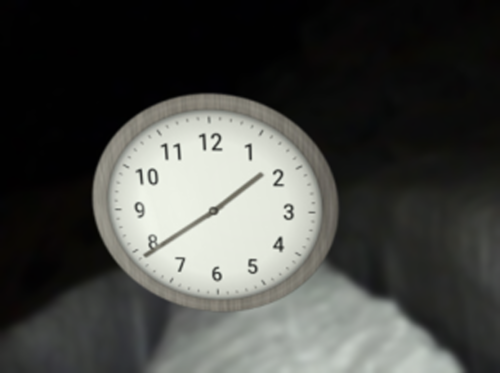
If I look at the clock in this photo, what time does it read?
1:39
